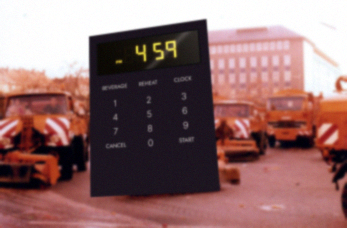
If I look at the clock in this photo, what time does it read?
4:59
